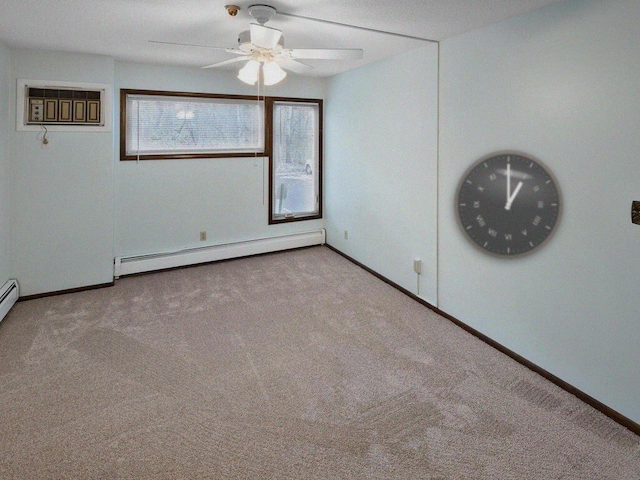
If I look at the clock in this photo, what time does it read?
1:00
